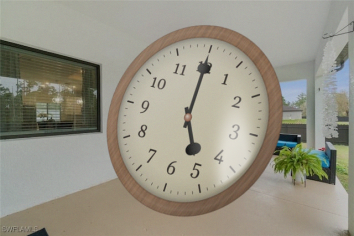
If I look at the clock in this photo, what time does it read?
5:00
